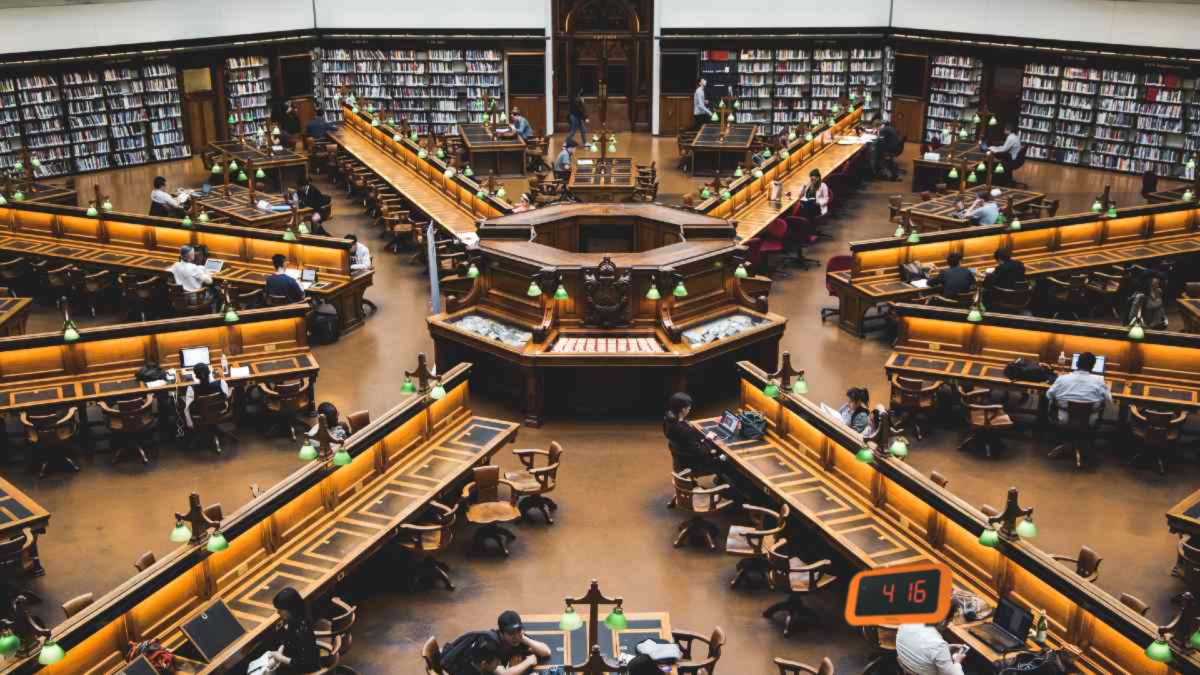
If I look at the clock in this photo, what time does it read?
4:16
